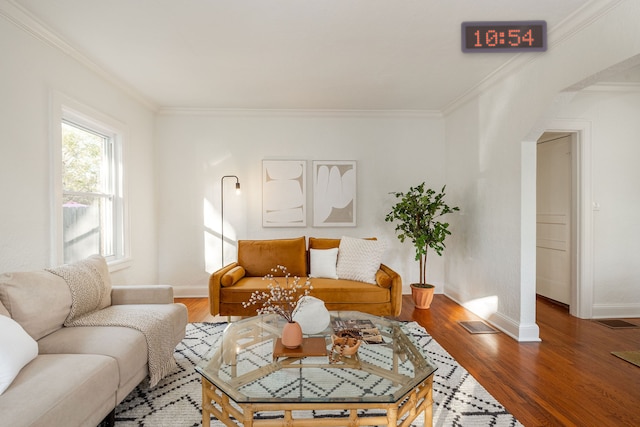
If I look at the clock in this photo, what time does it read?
10:54
